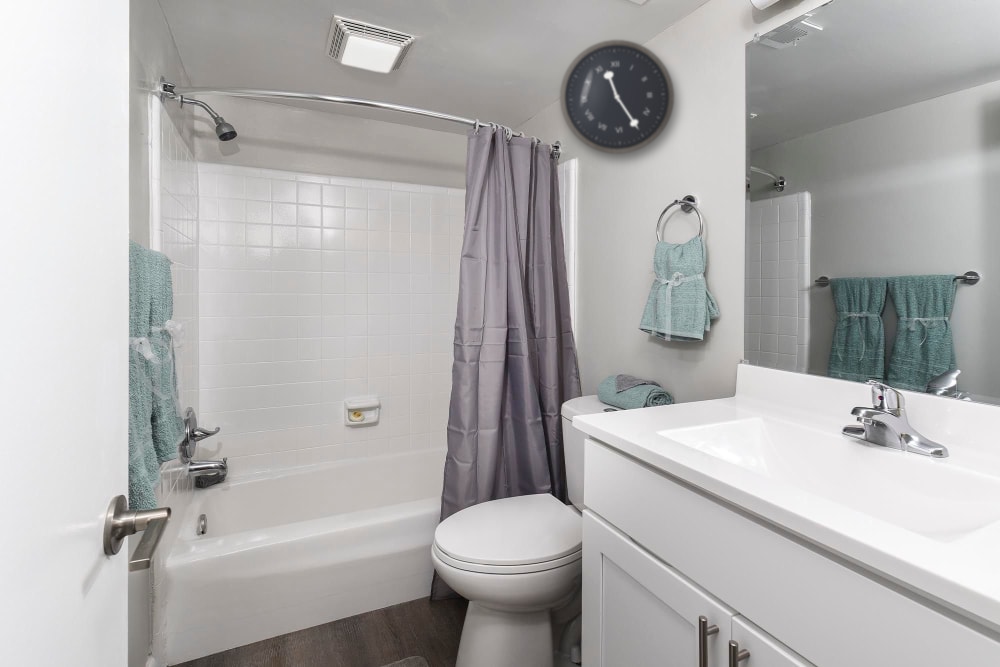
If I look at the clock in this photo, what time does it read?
11:25
